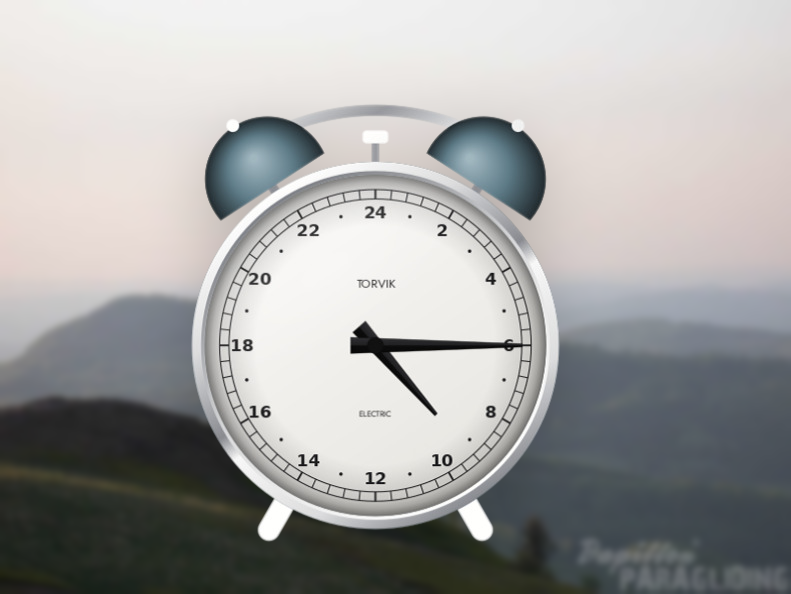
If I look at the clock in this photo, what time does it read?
9:15
